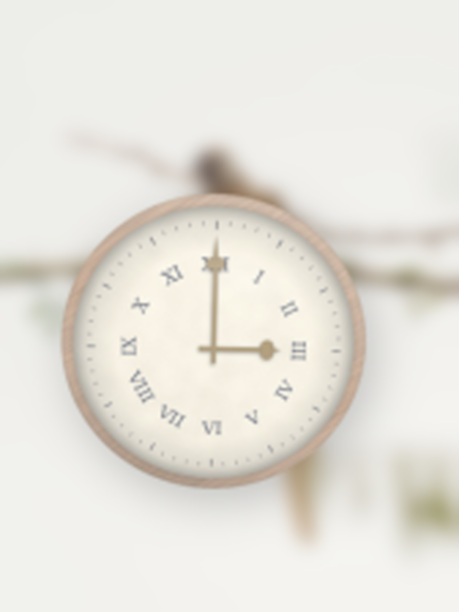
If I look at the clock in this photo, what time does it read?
3:00
